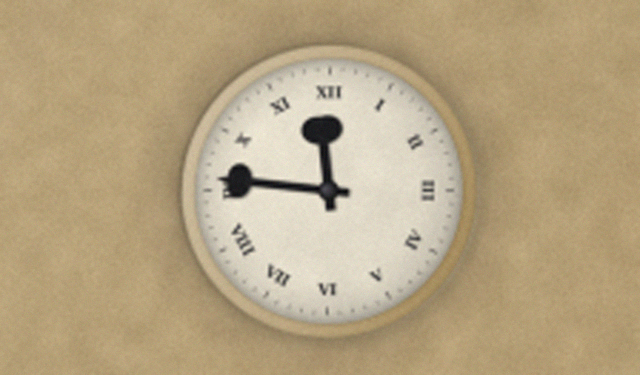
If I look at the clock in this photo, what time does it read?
11:46
